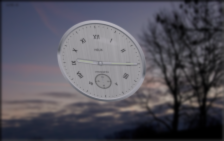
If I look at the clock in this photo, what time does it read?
9:15
